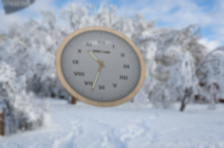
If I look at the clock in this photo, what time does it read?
10:33
